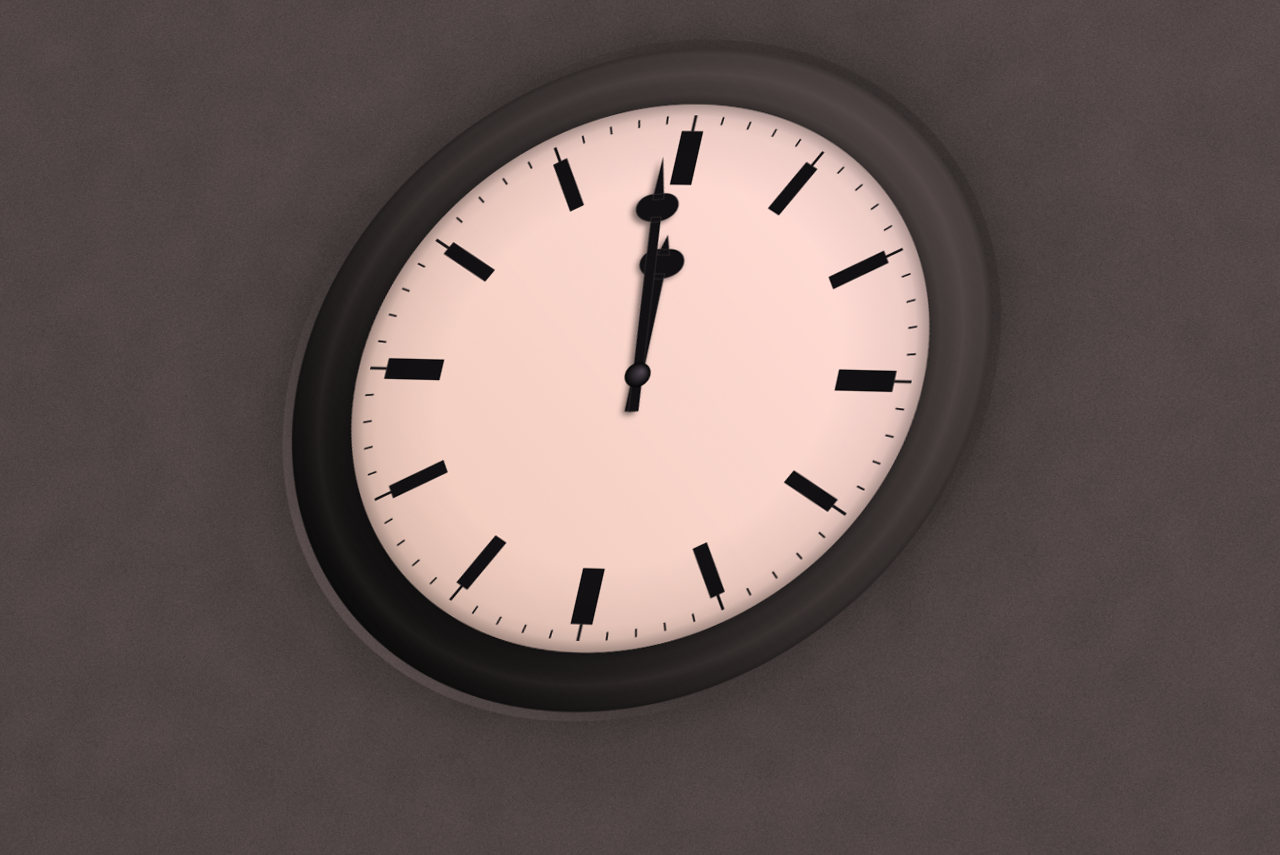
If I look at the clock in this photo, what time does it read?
11:59
